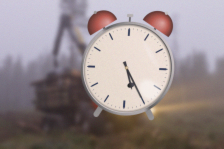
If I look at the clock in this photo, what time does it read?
5:25
